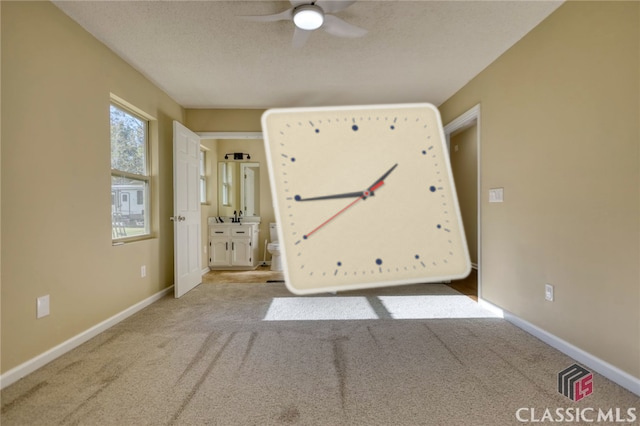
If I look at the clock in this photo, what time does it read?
1:44:40
